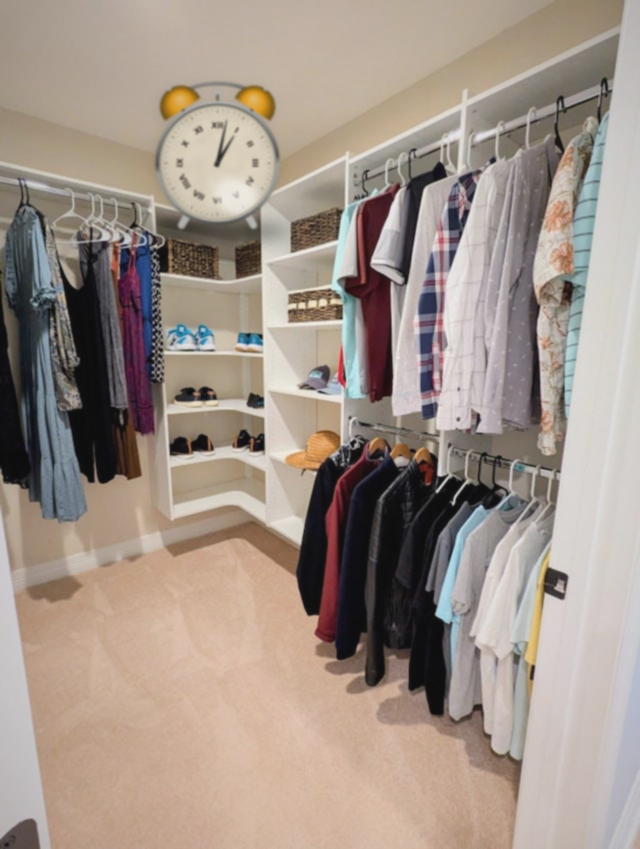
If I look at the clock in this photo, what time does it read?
1:02
